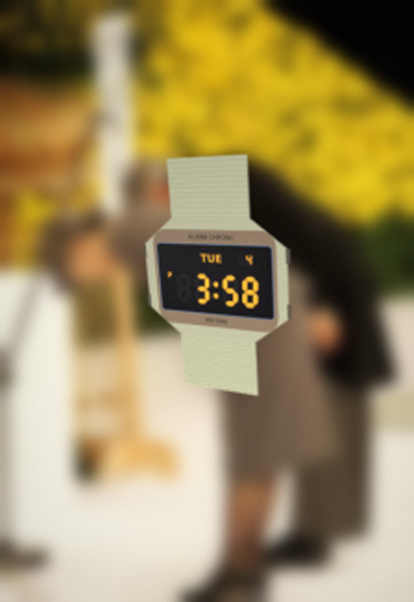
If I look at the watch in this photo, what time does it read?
3:58
